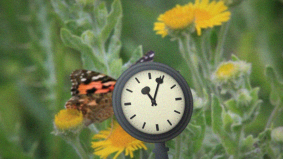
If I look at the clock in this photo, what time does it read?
11:04
